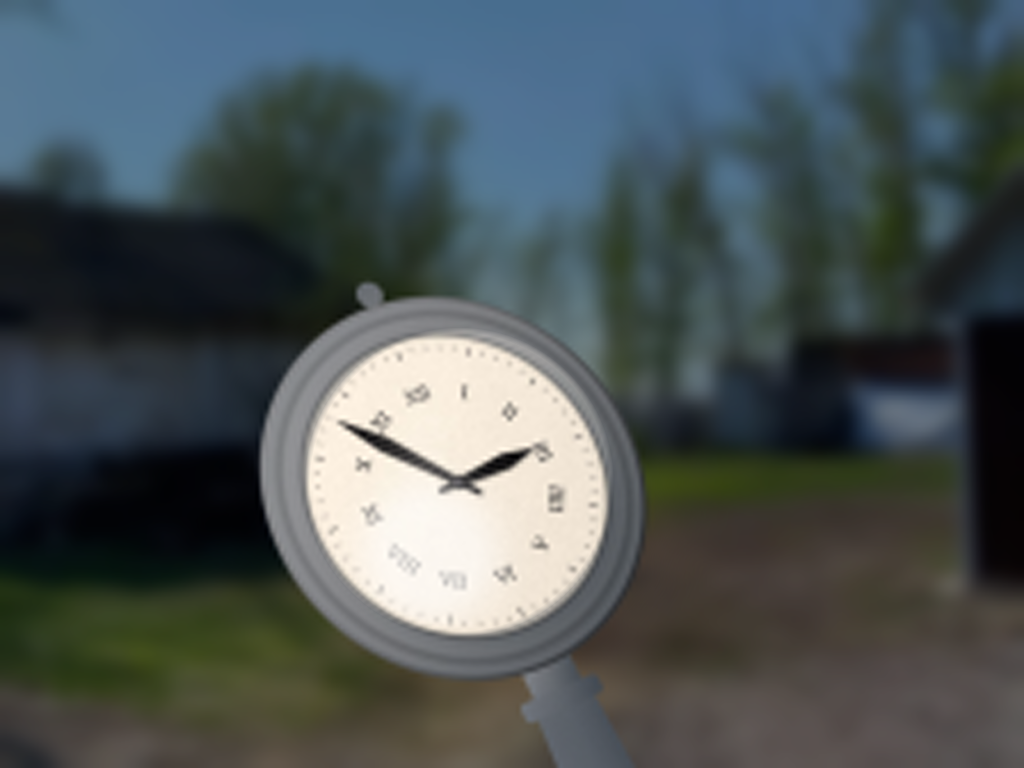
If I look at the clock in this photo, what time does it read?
2:53
